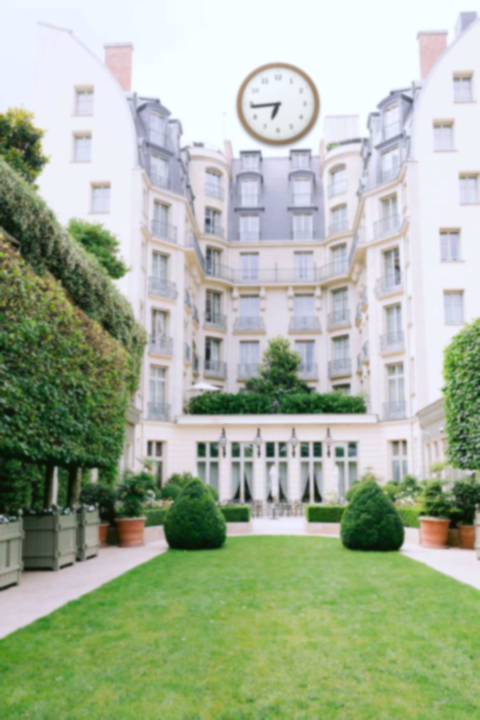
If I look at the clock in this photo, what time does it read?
6:44
